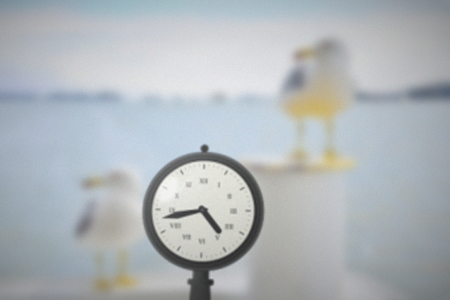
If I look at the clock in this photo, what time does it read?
4:43
